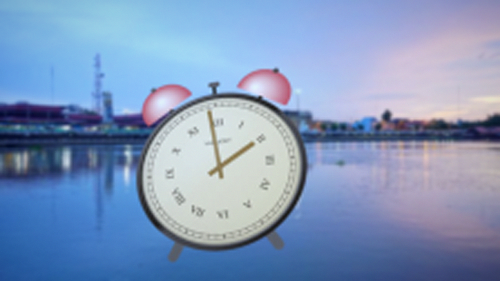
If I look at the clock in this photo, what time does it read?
1:59
